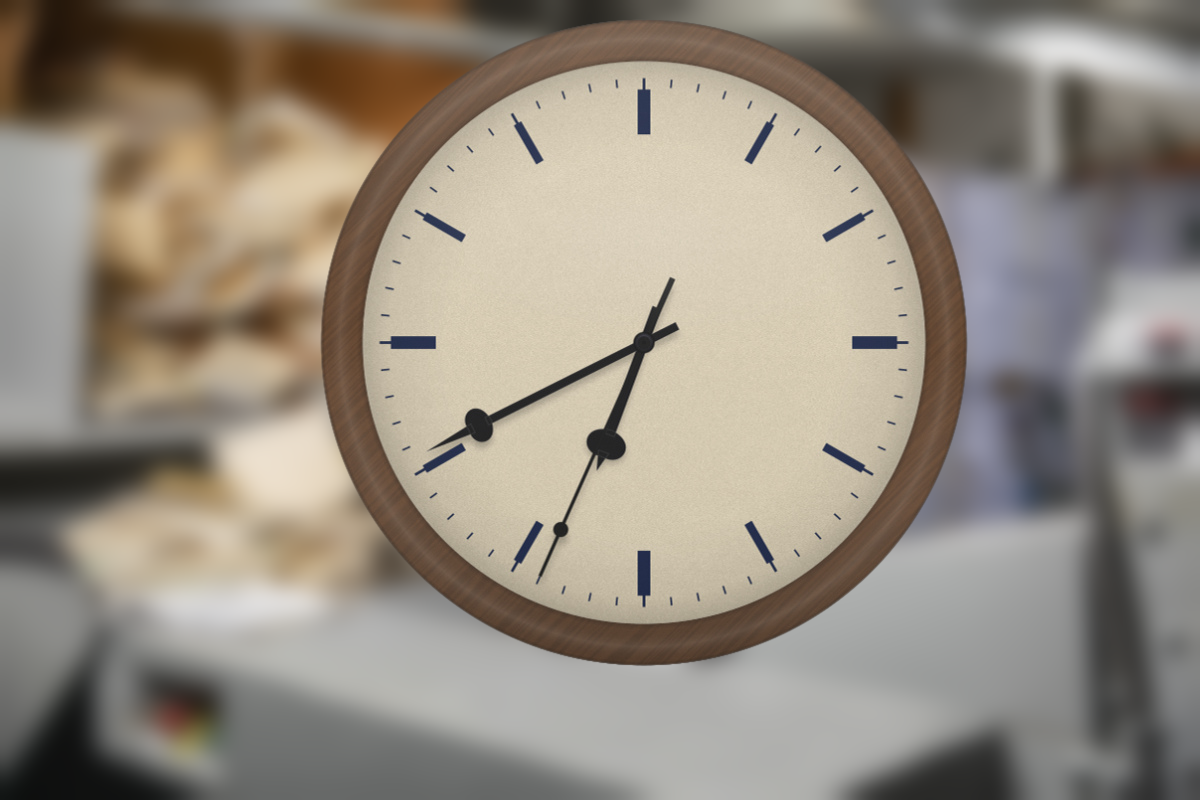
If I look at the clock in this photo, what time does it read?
6:40:34
